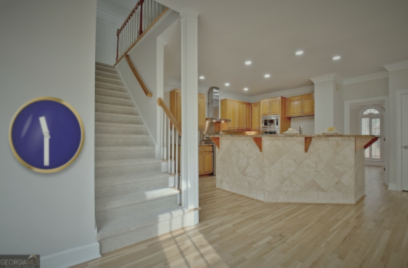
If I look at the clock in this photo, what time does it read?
11:30
